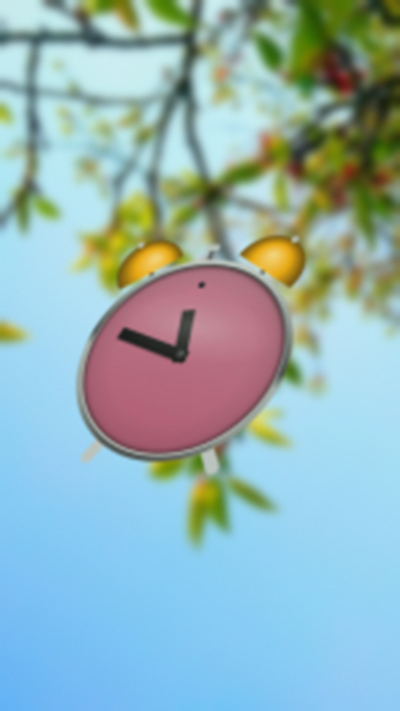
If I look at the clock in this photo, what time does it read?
11:48
